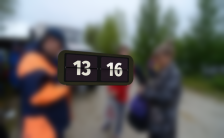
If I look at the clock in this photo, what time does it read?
13:16
